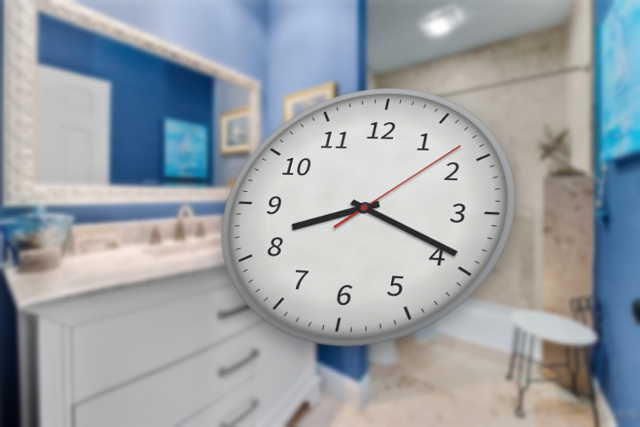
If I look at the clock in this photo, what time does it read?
8:19:08
